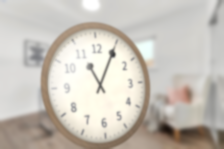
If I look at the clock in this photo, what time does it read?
11:05
